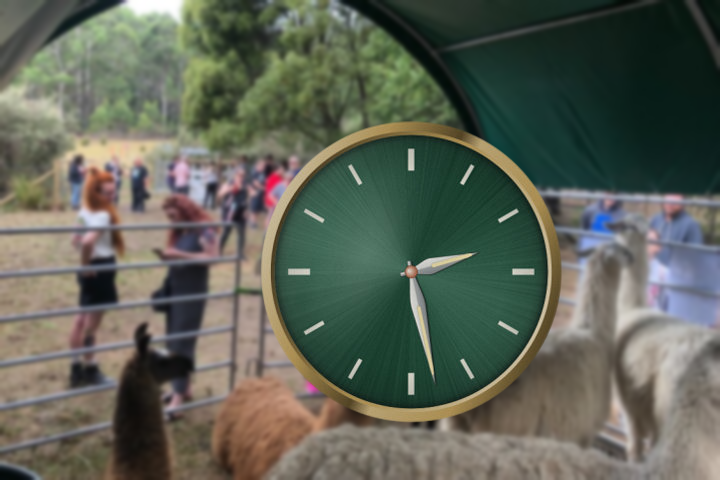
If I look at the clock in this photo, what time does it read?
2:28
